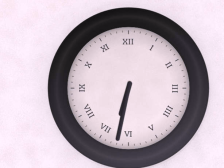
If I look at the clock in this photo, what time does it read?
6:32
